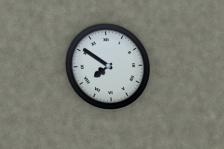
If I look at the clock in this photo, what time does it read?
7:51
